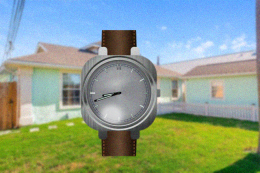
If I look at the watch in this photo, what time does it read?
8:42
